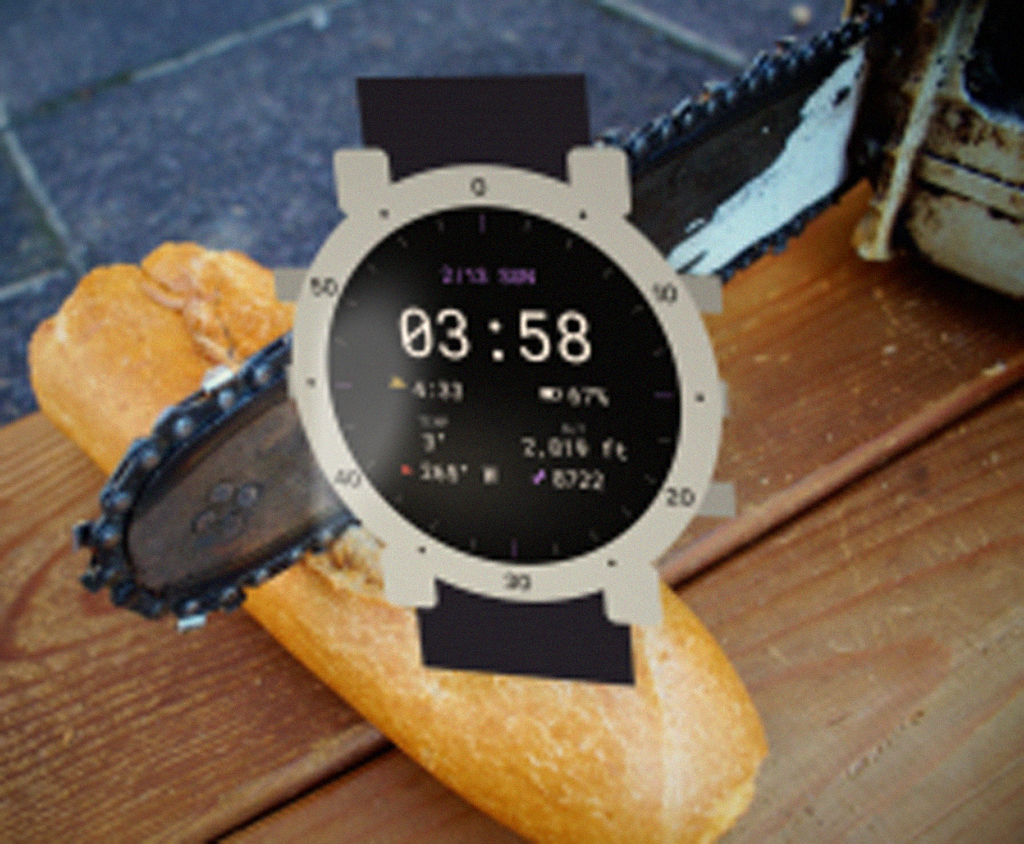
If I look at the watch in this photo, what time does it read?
3:58
